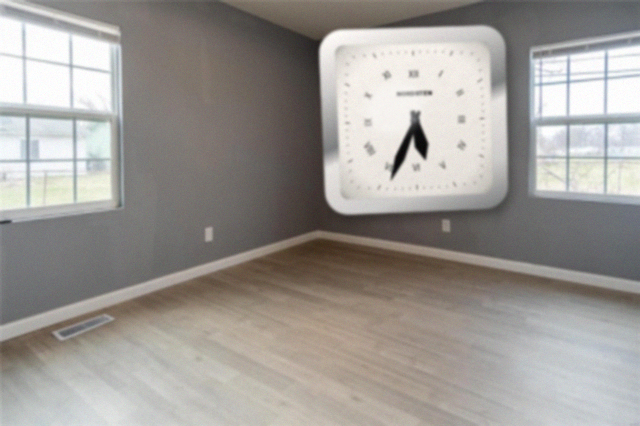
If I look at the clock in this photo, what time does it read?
5:34
